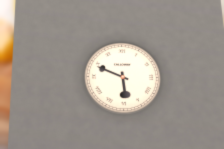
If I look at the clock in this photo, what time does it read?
5:49
